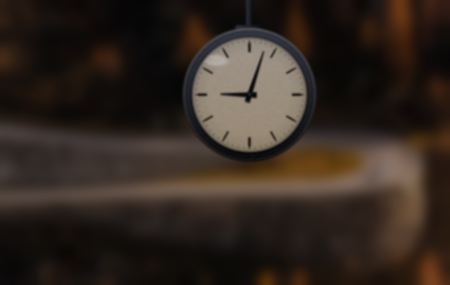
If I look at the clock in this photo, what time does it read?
9:03
